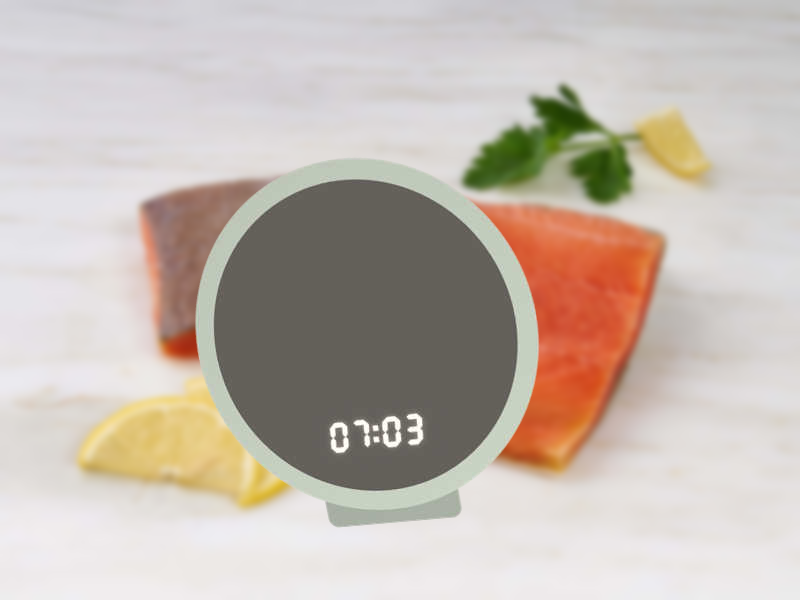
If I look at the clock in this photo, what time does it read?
7:03
